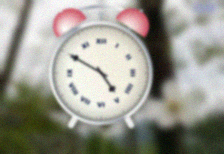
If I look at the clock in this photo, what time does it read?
4:50
